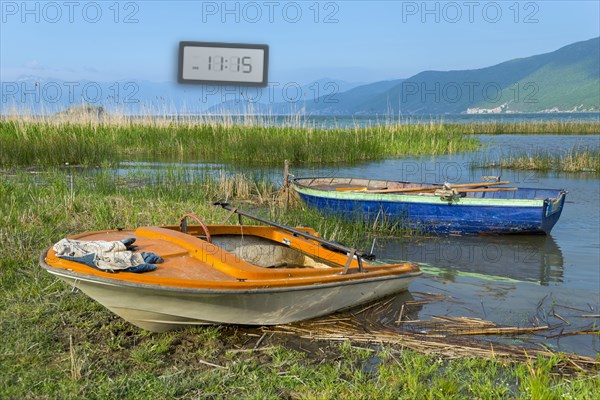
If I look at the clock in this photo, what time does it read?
11:15
